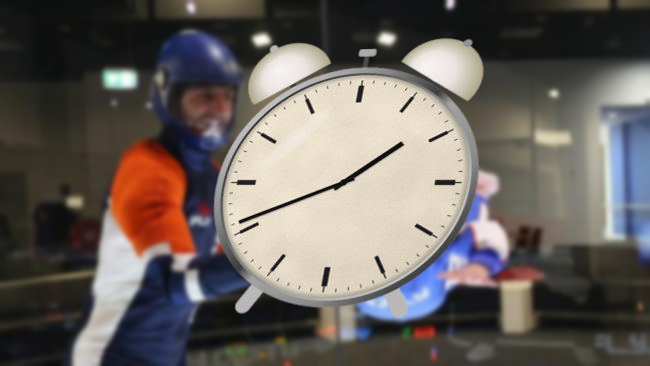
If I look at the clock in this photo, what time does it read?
1:41
